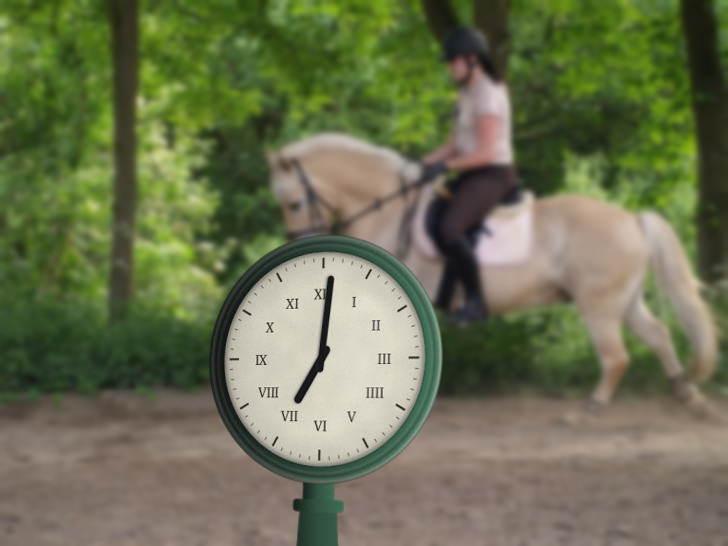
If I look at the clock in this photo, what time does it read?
7:01
